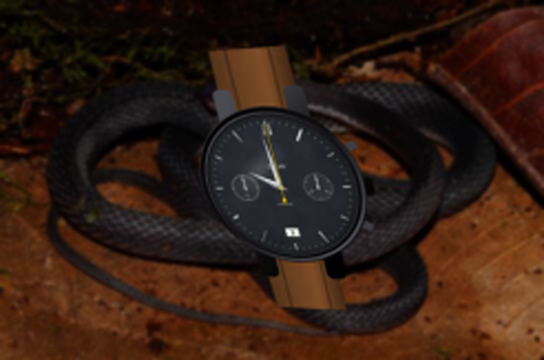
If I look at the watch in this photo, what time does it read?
9:59
